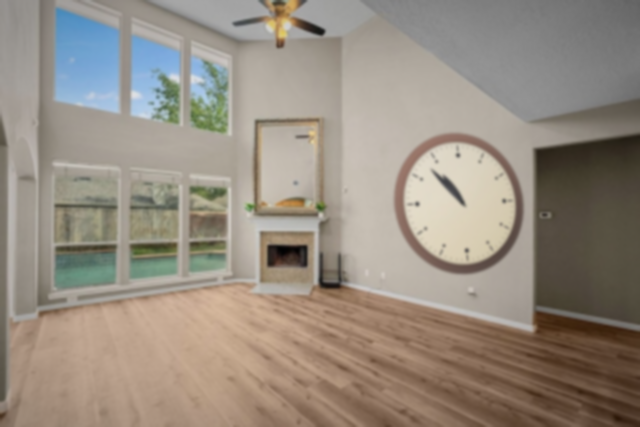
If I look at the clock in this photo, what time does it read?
10:53
